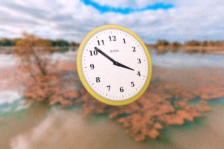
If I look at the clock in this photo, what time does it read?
3:52
